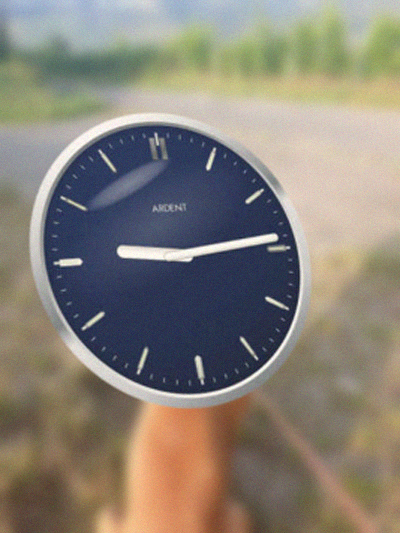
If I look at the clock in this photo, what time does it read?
9:14
